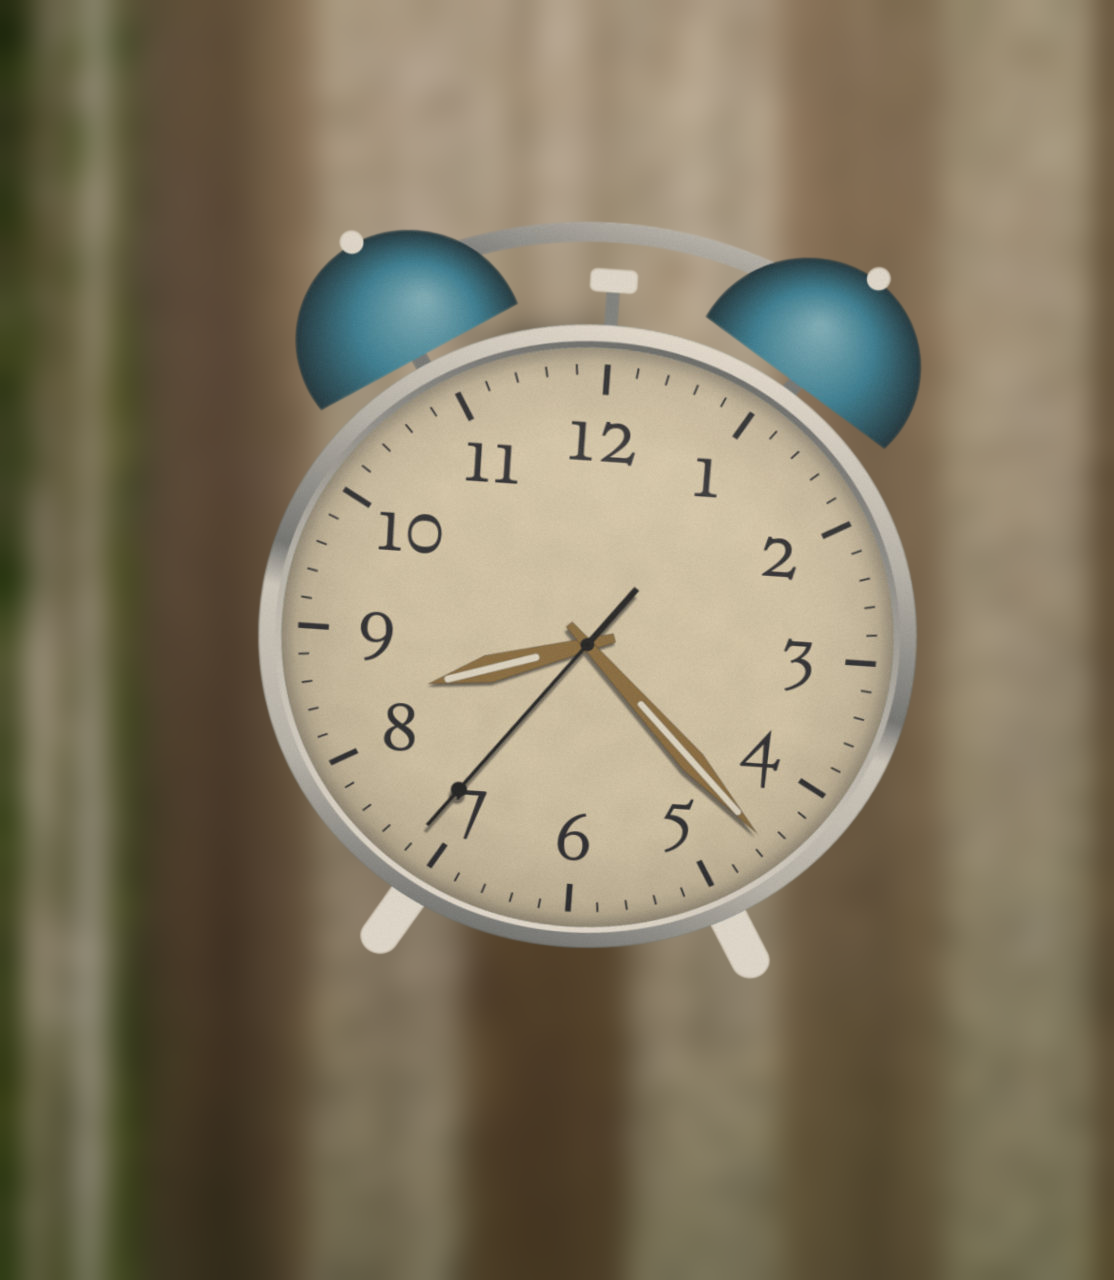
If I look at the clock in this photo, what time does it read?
8:22:36
